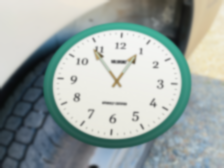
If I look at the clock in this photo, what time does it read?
12:54
